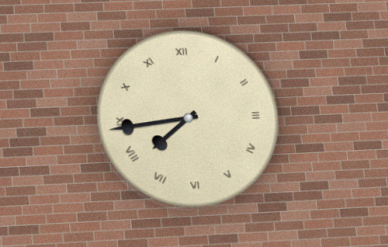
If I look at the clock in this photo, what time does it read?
7:44
